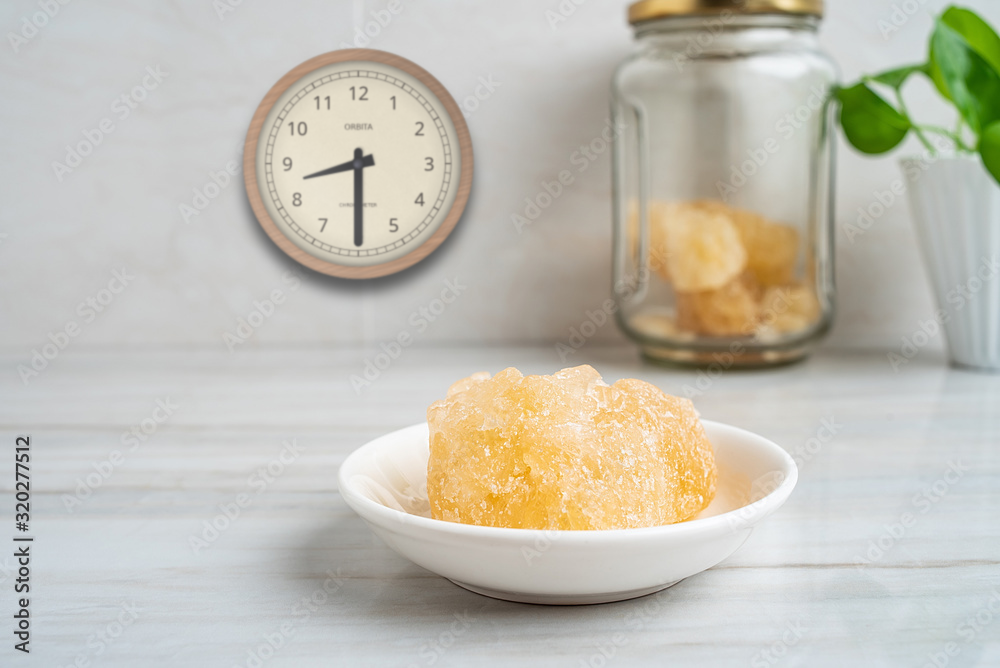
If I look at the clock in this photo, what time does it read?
8:30
